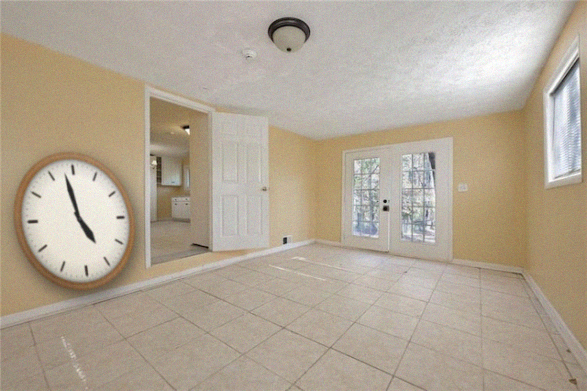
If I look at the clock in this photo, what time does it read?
4:58
